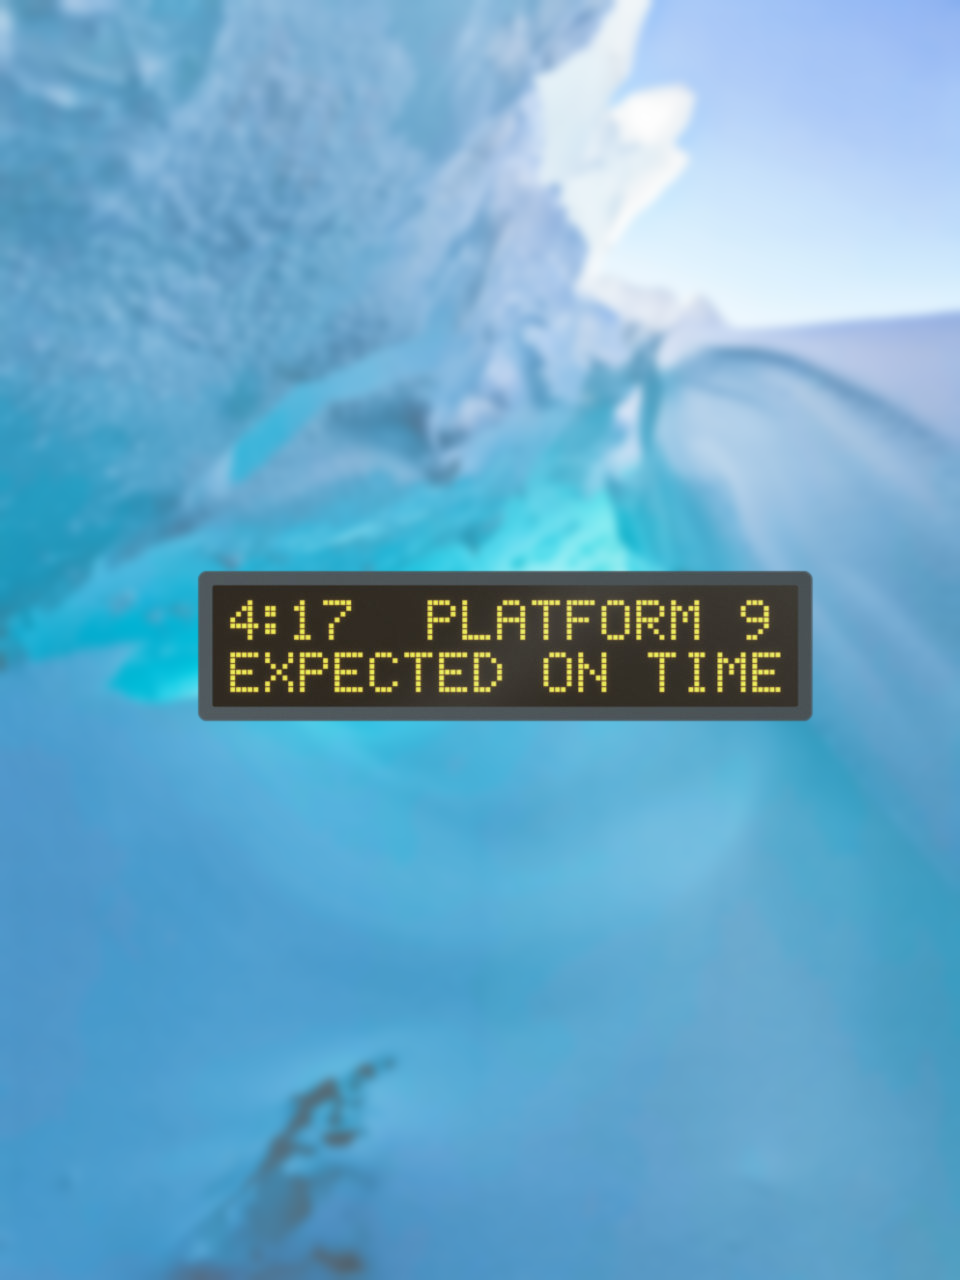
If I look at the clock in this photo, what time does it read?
4:17
